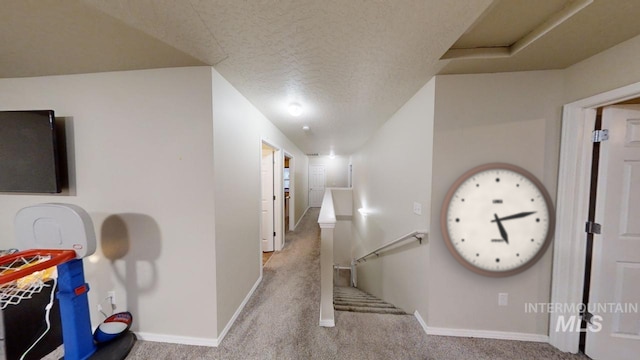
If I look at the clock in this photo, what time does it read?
5:13
